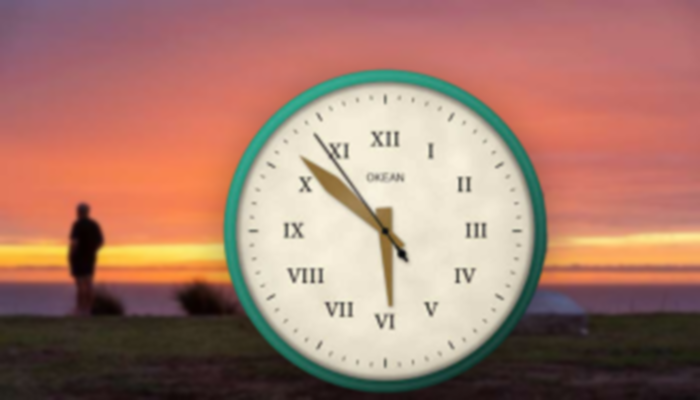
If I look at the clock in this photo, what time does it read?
5:51:54
